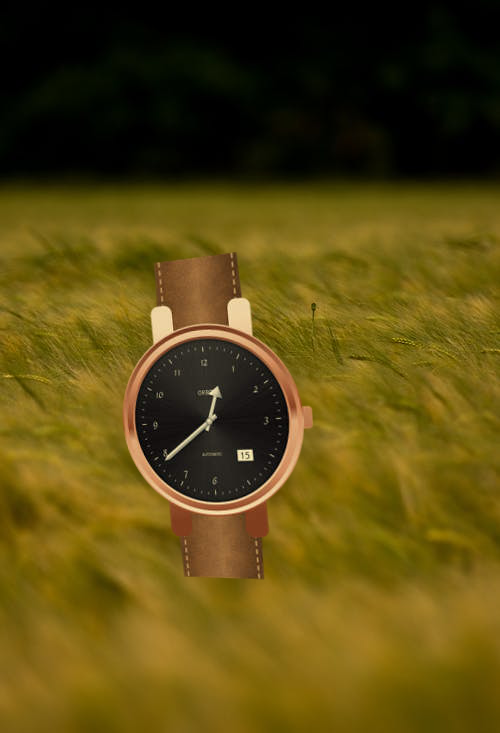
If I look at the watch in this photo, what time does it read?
12:39
